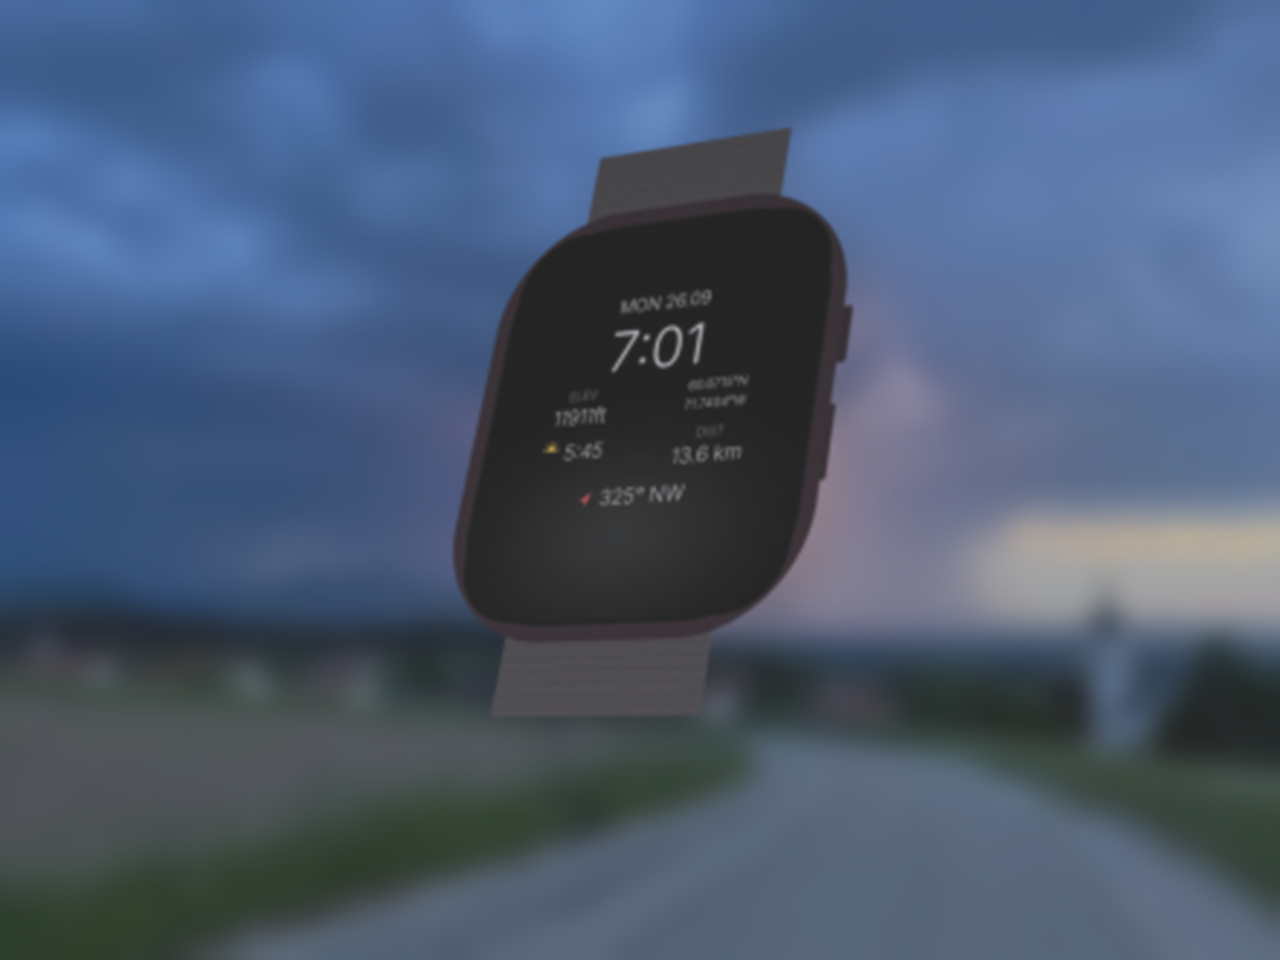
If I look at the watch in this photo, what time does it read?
7:01
